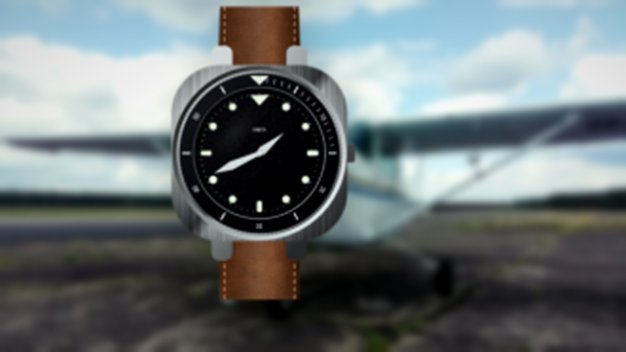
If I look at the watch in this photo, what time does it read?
1:41
